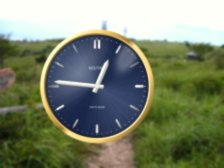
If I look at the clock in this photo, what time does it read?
12:46
